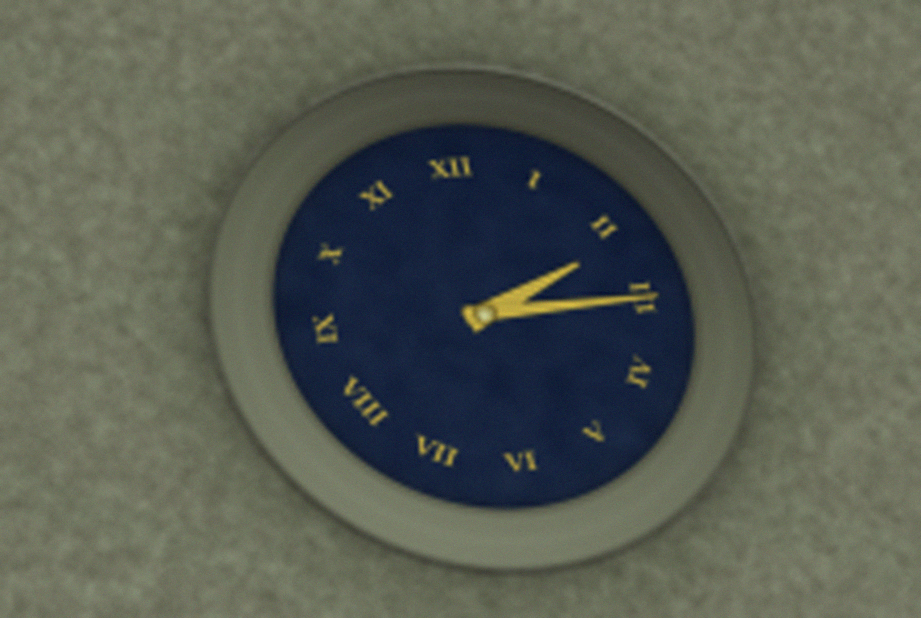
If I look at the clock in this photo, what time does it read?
2:15
